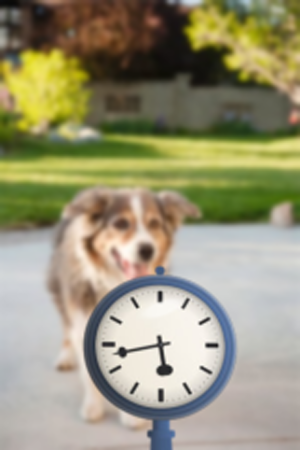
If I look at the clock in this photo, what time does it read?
5:43
